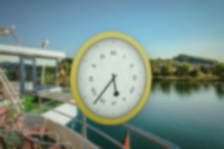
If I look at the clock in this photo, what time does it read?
5:37
